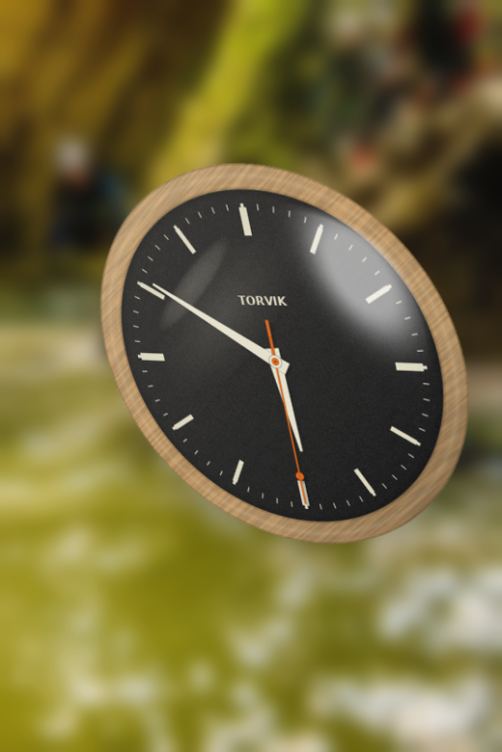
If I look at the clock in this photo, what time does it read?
5:50:30
